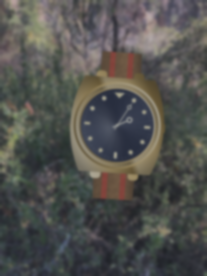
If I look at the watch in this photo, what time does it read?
2:05
